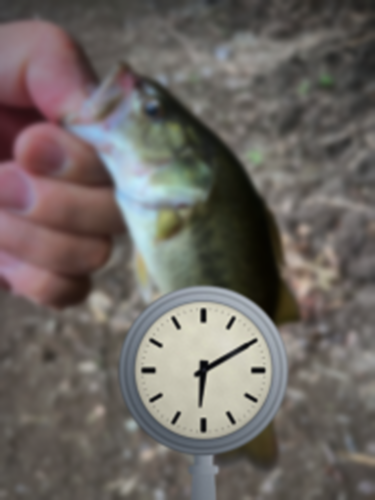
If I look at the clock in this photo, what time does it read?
6:10
